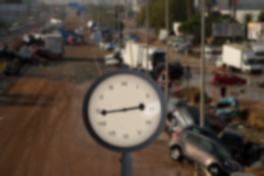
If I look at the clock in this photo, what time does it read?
2:44
